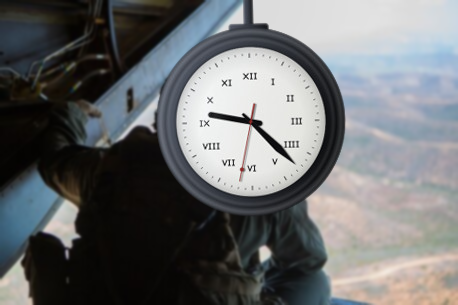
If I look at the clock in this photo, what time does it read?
9:22:32
